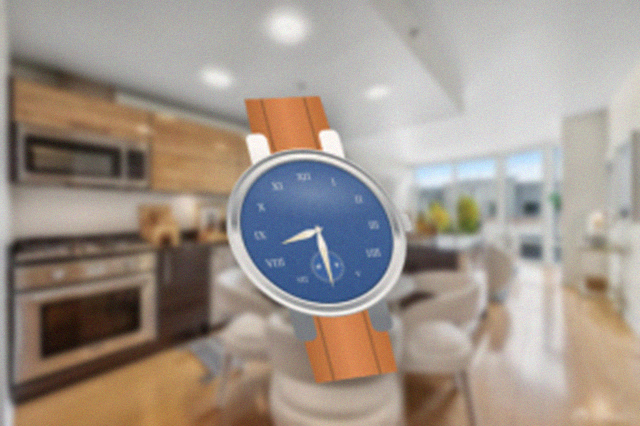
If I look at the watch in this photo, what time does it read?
8:30
